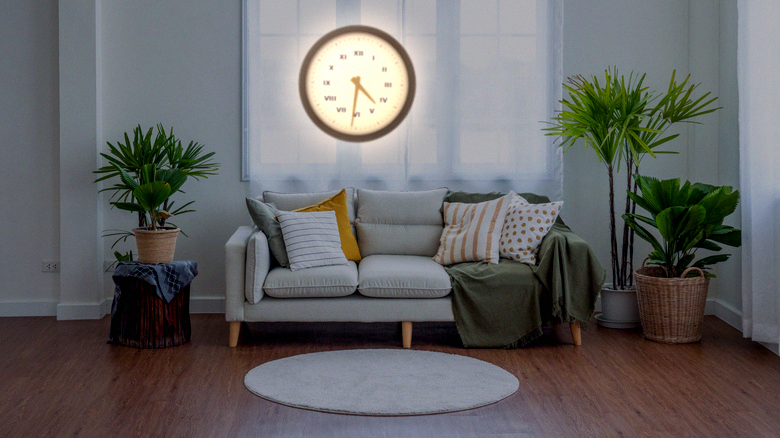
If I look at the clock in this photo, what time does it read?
4:31
